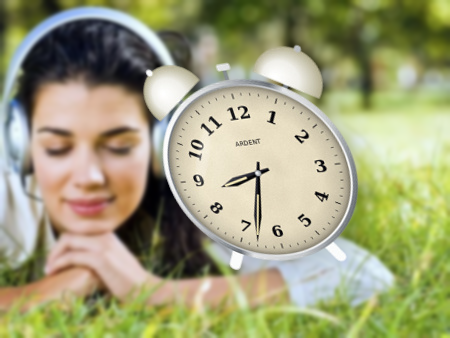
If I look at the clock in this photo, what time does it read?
8:33
